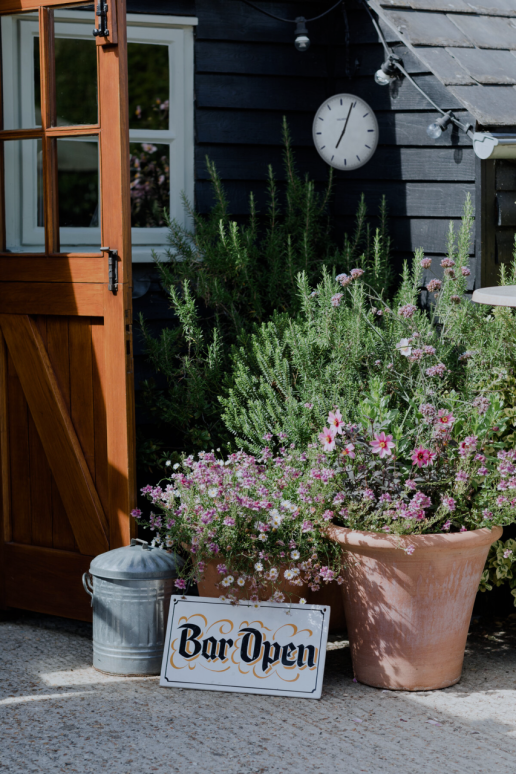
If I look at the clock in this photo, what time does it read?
7:04
